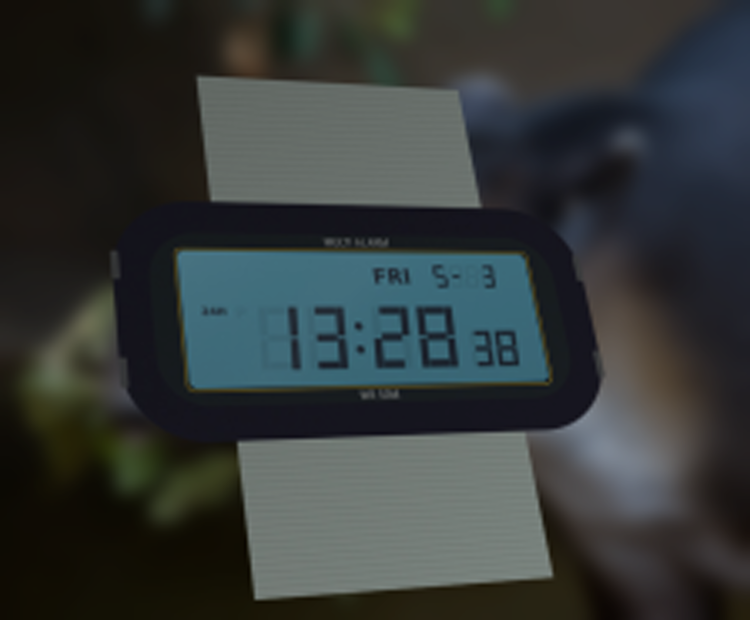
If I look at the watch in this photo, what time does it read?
13:28:38
